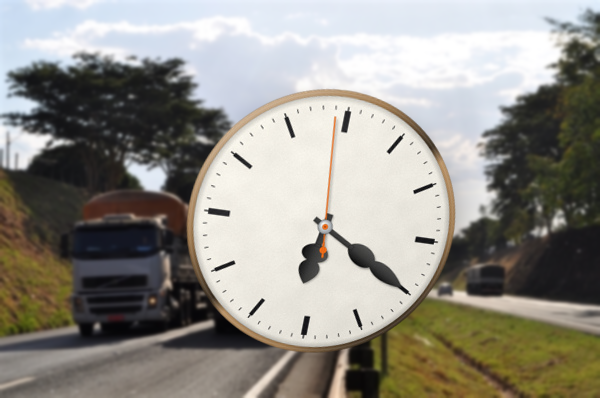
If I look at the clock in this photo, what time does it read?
6:19:59
